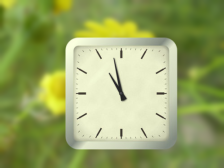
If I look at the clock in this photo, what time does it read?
10:58
